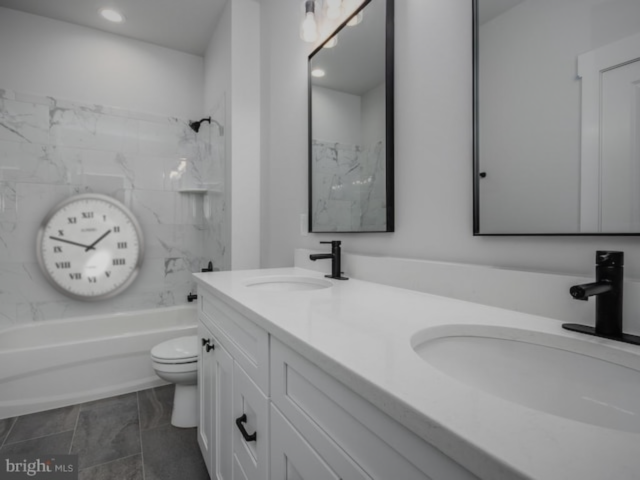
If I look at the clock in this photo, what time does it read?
1:48
